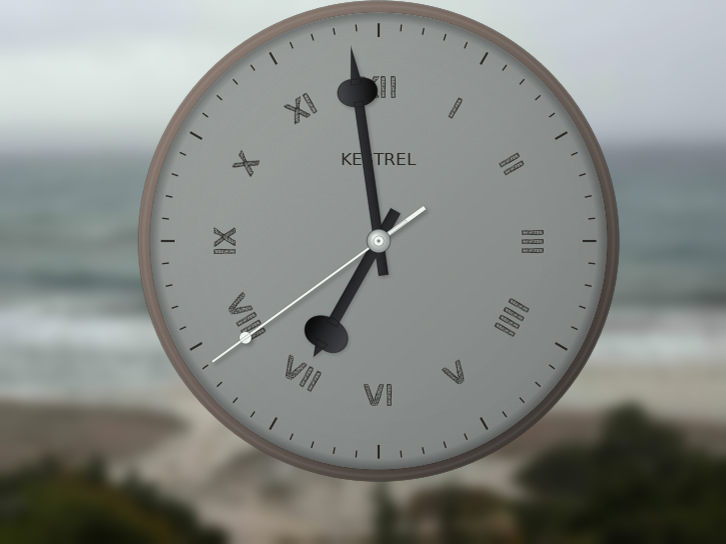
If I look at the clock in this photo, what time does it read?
6:58:39
